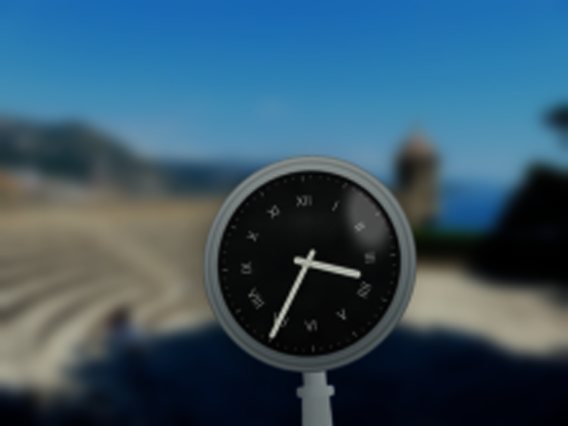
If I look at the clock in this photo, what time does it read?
3:35
